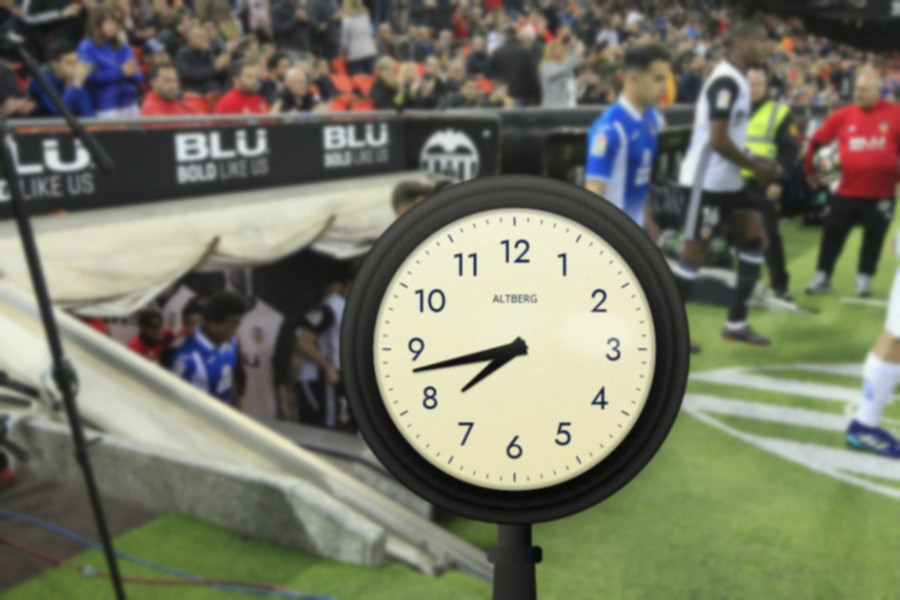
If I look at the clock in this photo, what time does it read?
7:43
